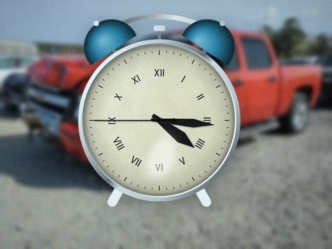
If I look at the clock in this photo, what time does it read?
4:15:45
